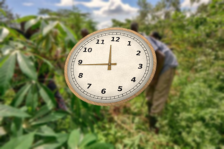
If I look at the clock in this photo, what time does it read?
11:44
